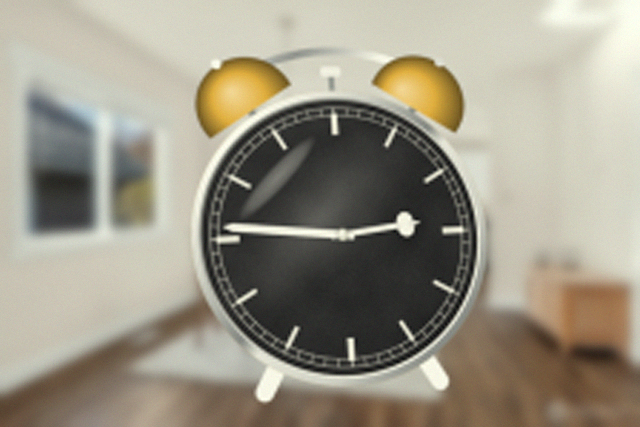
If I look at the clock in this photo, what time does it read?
2:46
